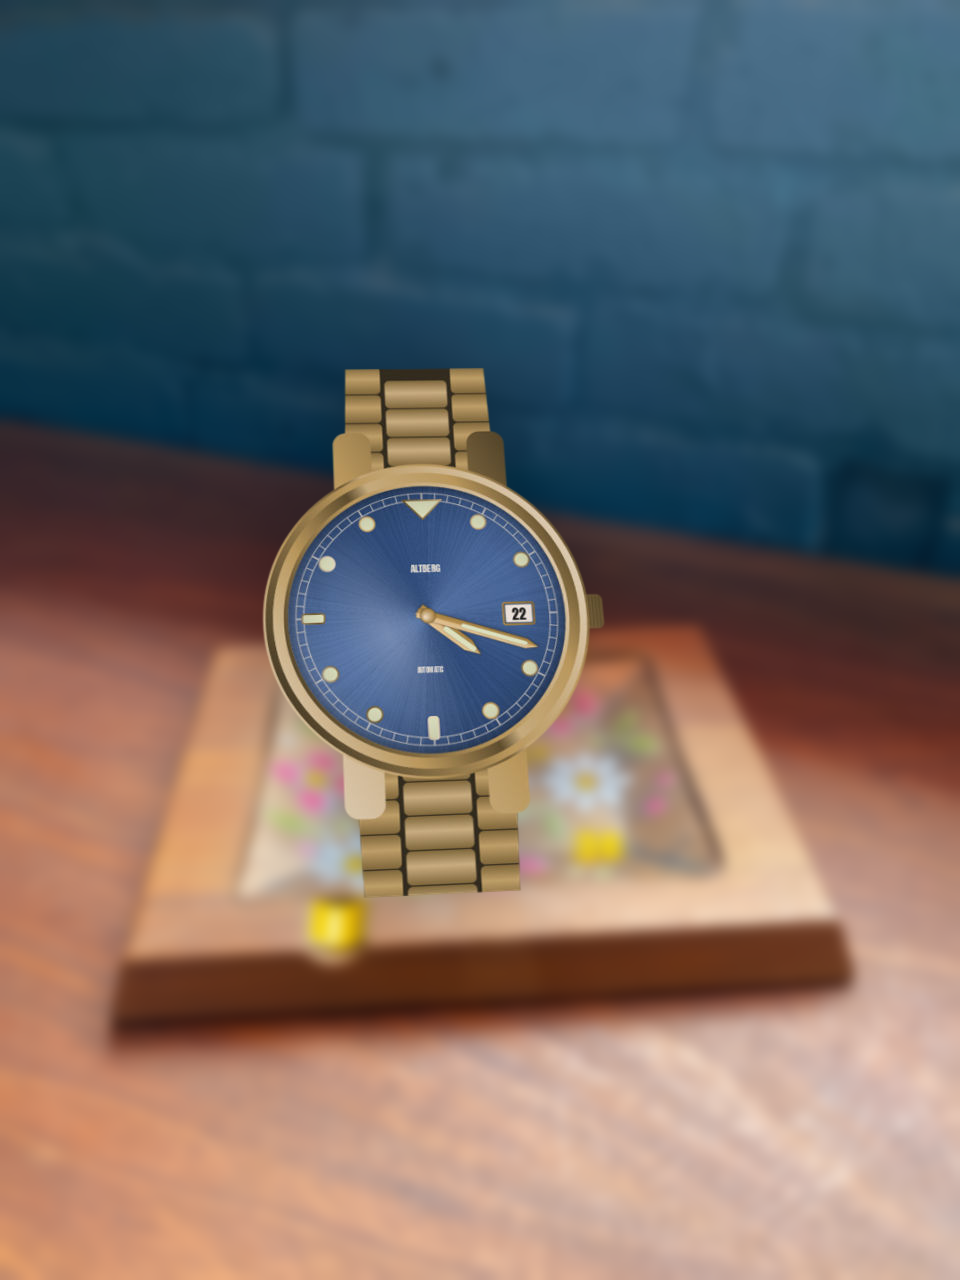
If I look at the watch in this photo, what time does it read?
4:18
